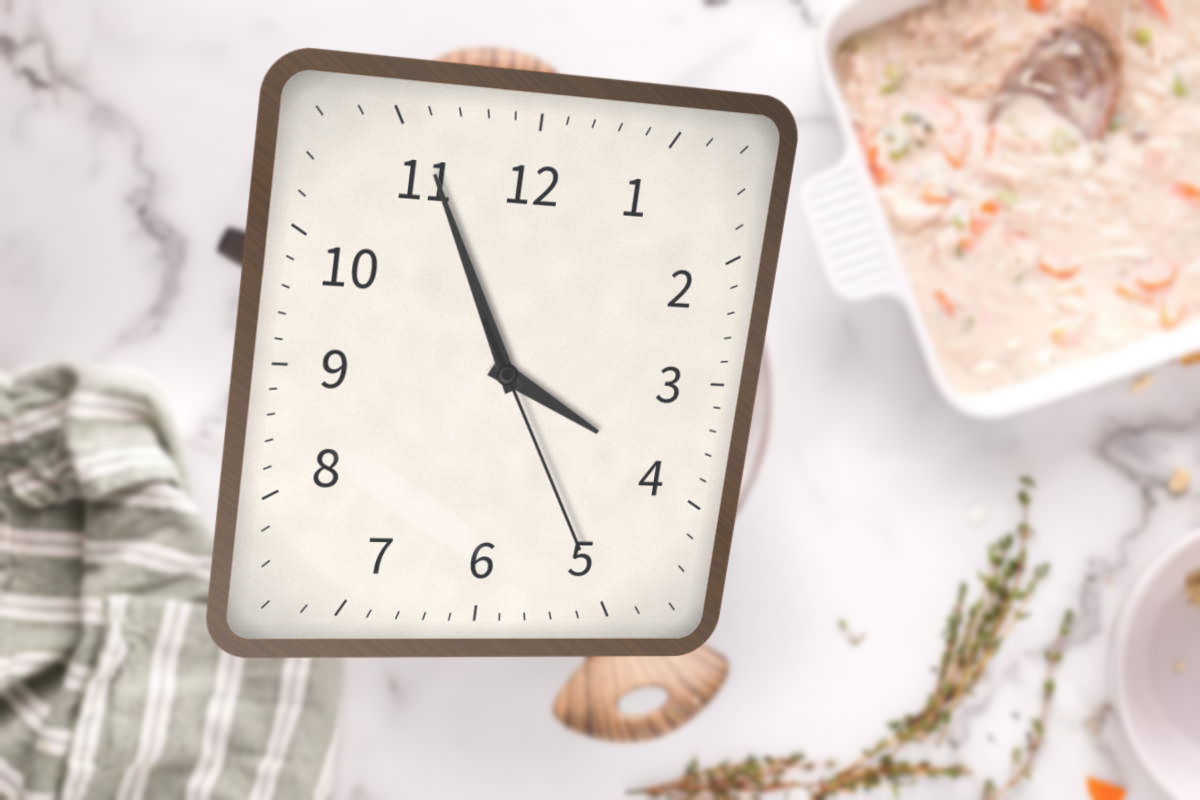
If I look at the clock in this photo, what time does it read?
3:55:25
